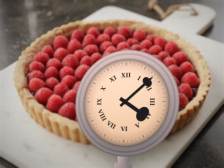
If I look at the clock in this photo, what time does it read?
4:08
